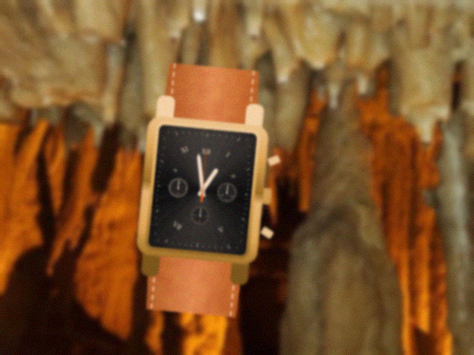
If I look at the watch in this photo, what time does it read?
12:58
